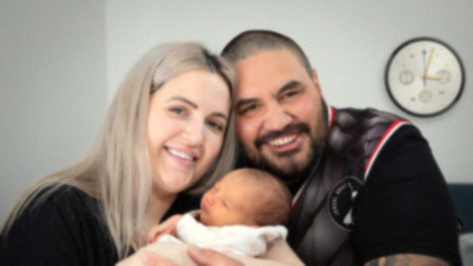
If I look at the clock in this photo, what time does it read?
3:03
